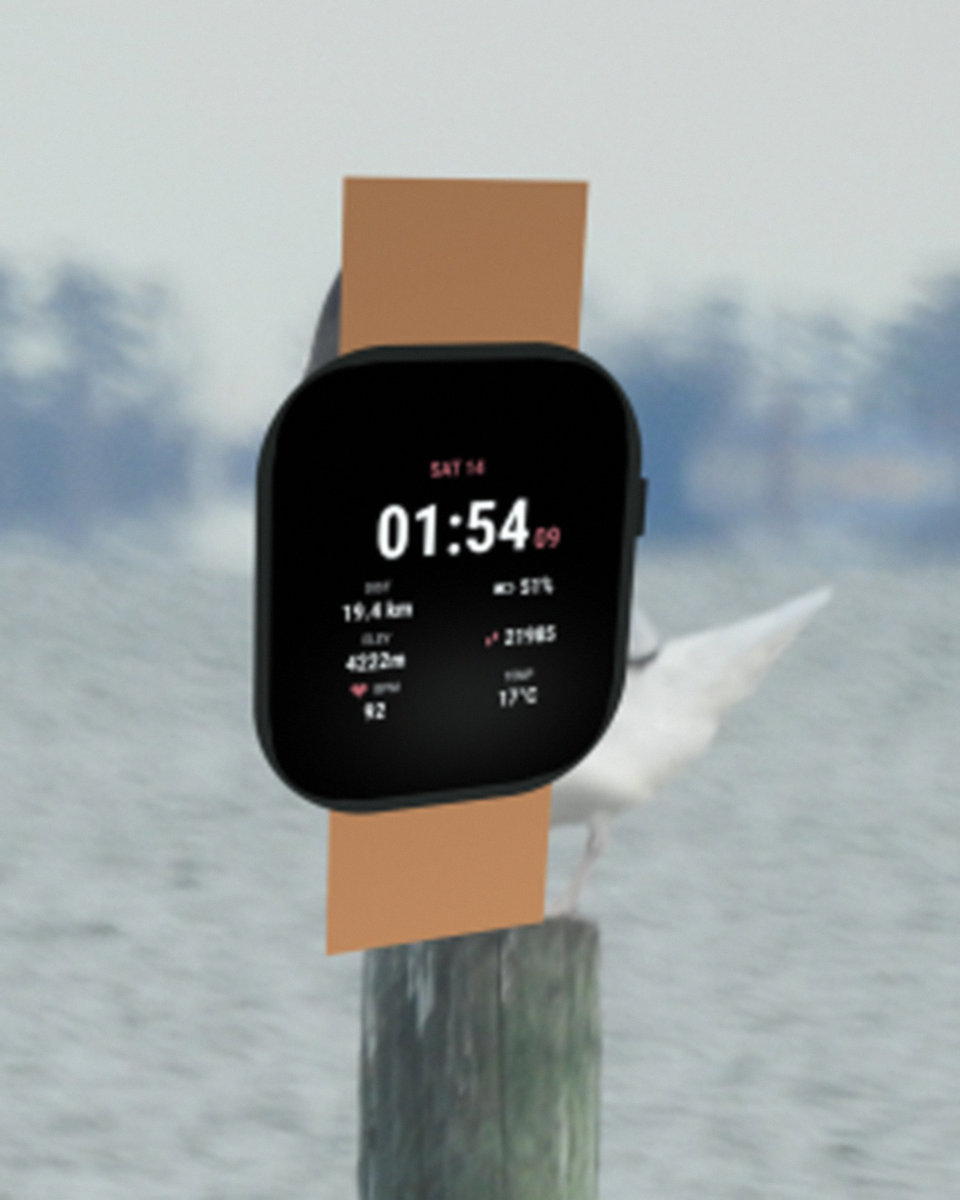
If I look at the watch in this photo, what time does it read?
1:54
